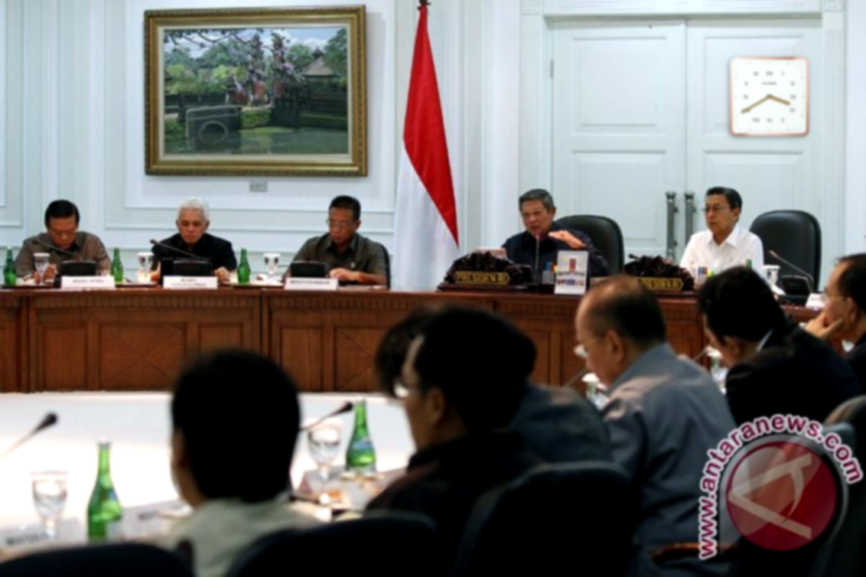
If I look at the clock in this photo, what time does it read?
3:40
